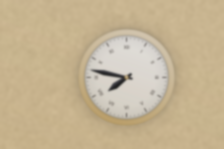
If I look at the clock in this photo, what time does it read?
7:47
